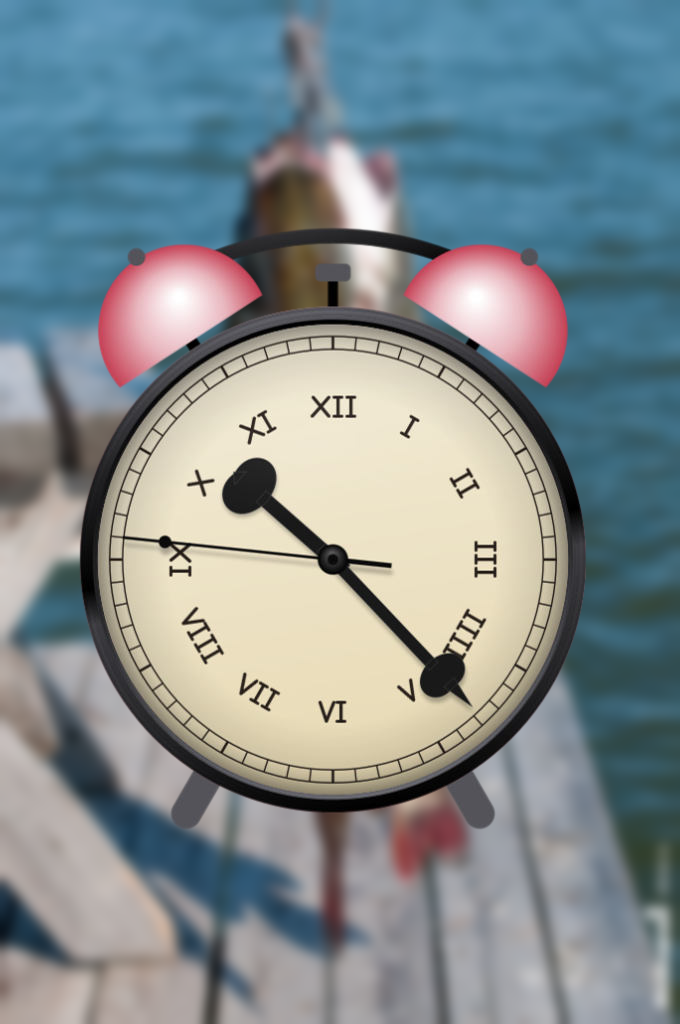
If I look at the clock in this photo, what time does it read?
10:22:46
